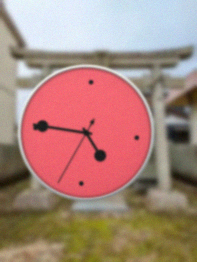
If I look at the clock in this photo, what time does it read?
4:45:34
